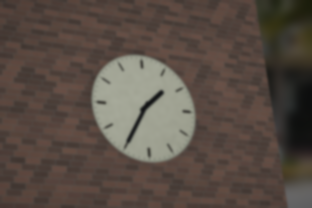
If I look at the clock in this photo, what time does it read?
1:35
